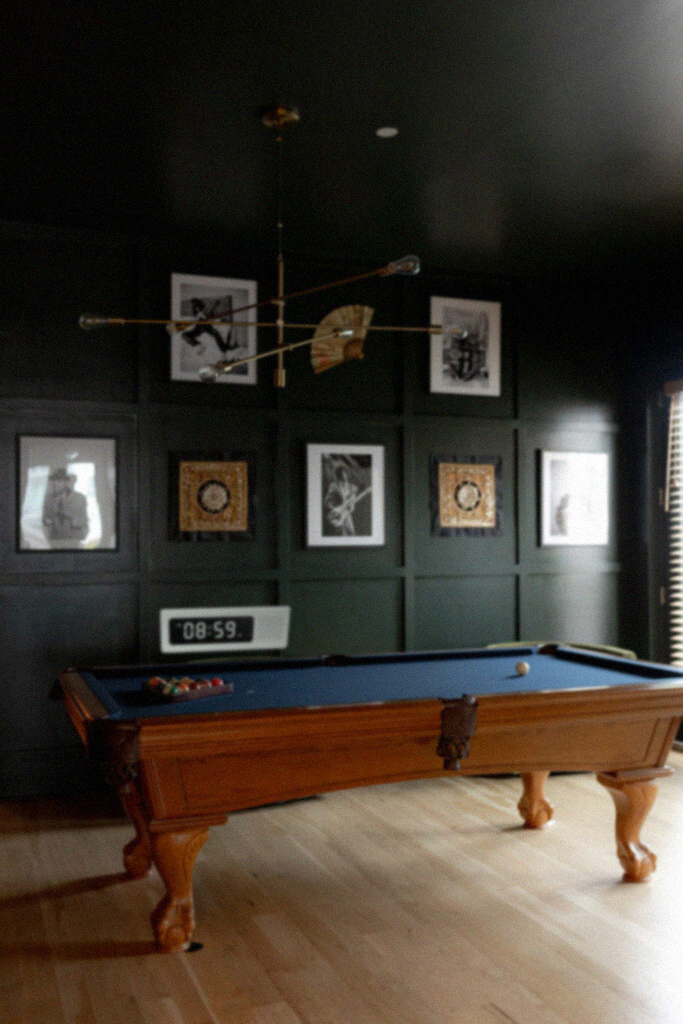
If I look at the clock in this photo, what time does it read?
8:59
